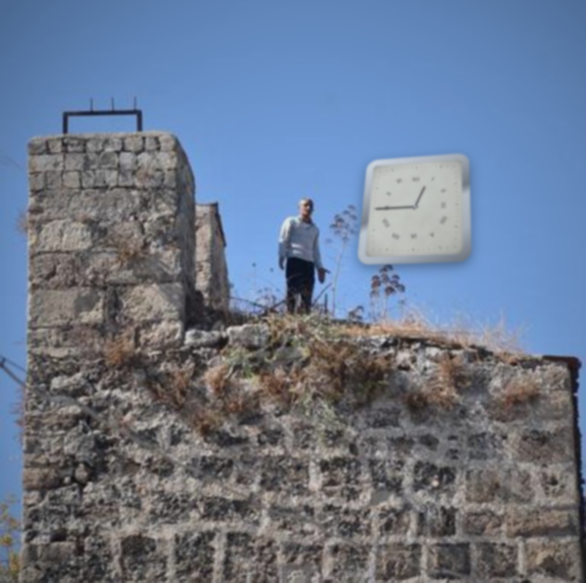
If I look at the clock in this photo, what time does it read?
12:45
